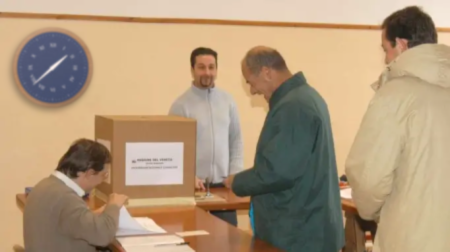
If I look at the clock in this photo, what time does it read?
1:38
